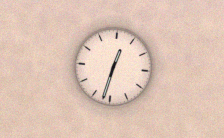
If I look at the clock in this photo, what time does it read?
12:32
